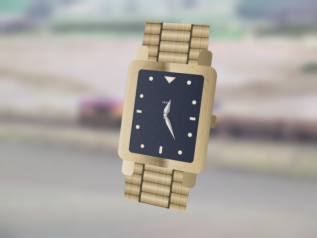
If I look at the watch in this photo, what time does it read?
12:25
